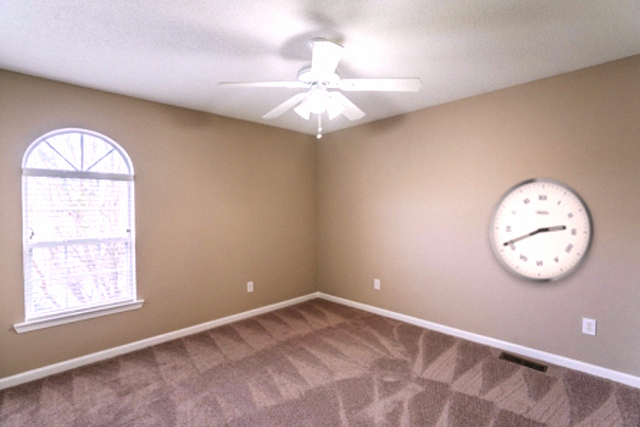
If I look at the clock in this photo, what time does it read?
2:41
